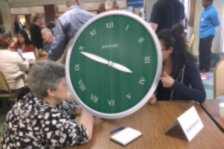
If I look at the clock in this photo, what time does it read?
3:49
